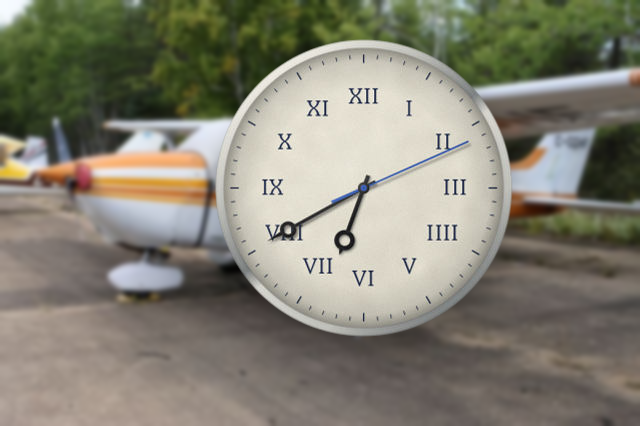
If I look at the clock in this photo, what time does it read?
6:40:11
